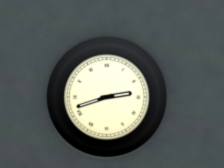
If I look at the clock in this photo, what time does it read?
2:42
